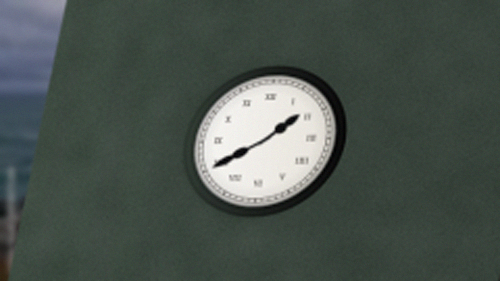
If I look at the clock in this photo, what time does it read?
1:40
